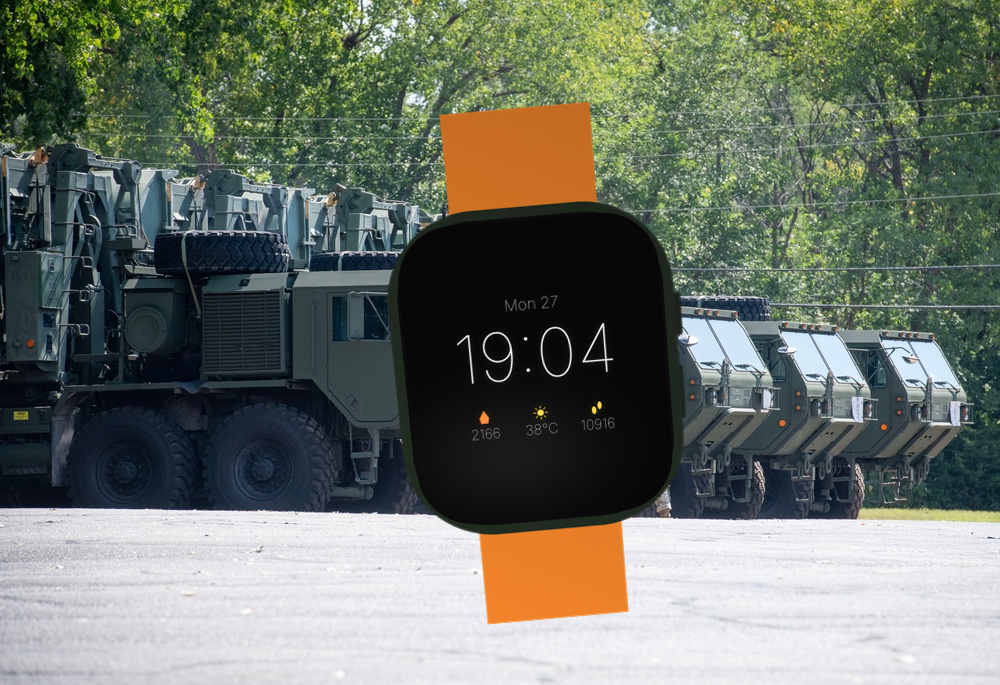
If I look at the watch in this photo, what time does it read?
19:04
